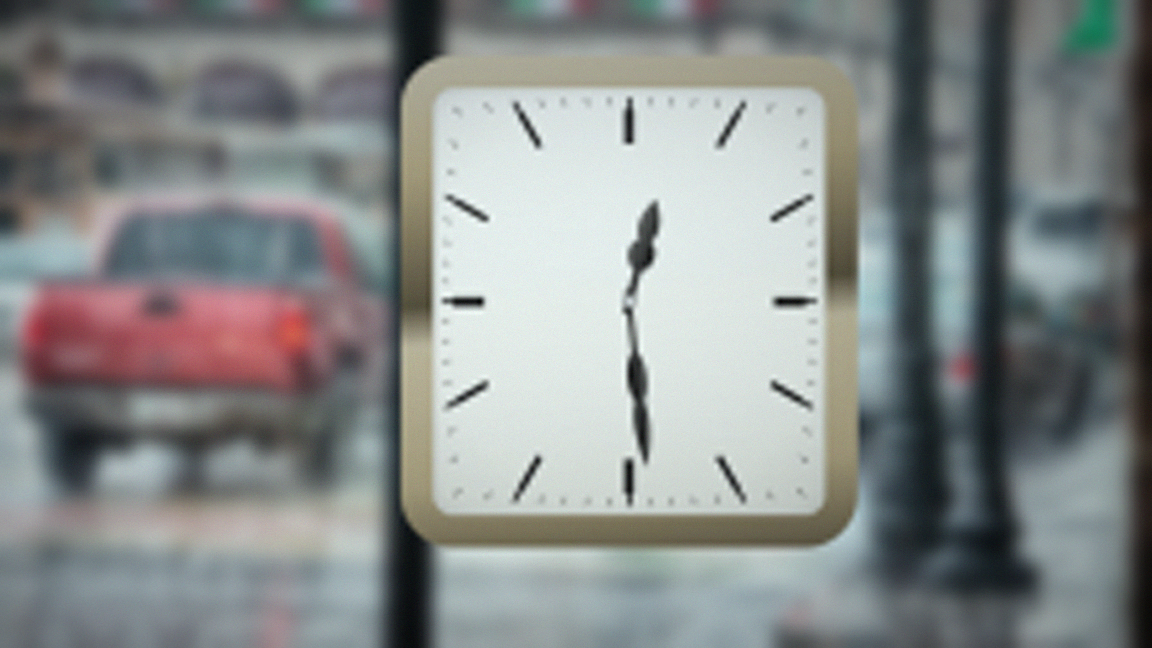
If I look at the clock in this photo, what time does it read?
12:29
